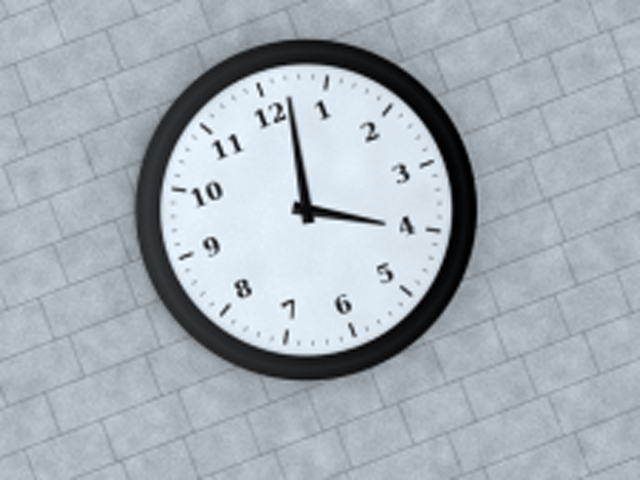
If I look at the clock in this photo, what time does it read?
4:02
